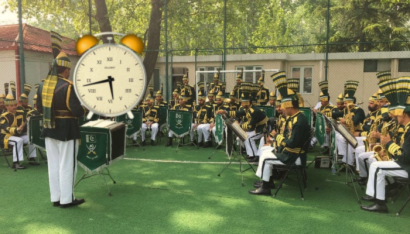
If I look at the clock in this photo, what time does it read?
5:43
